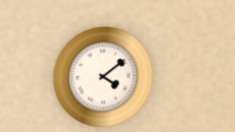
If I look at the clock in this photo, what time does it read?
4:09
